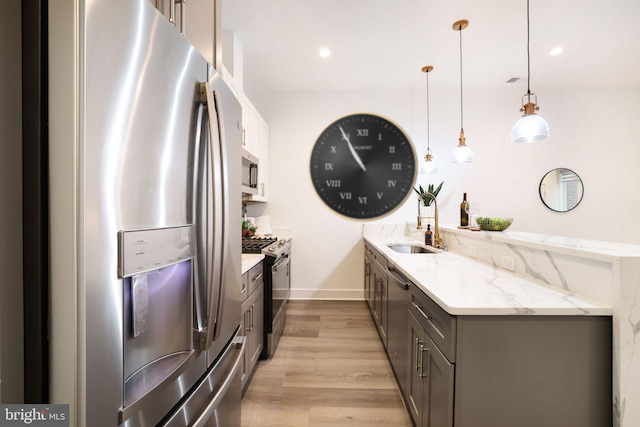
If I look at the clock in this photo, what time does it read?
10:55
